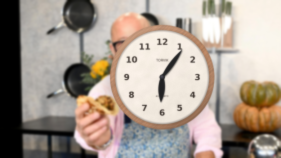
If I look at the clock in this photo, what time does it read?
6:06
